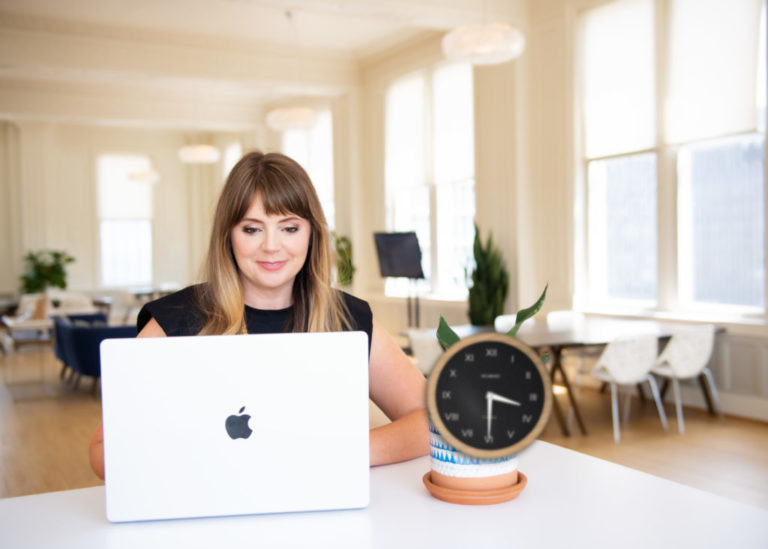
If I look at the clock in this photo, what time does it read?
3:30
